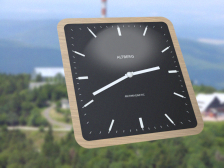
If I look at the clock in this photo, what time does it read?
2:41
